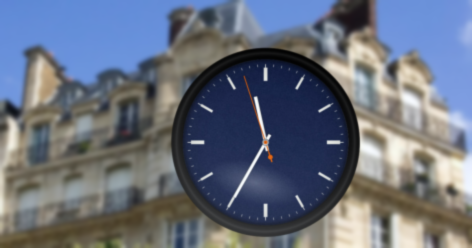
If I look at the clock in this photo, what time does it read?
11:34:57
